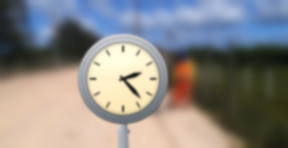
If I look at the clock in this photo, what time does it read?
2:23
